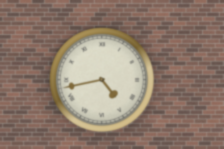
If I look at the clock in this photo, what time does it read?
4:43
